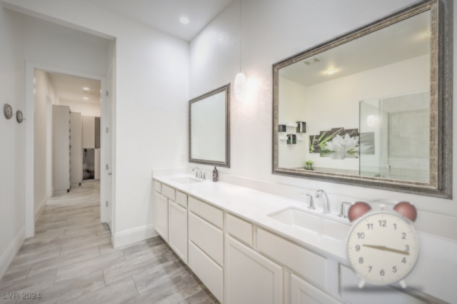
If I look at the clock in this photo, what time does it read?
9:17
